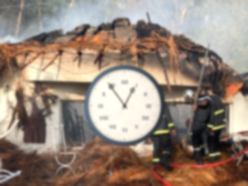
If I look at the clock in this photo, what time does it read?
12:54
